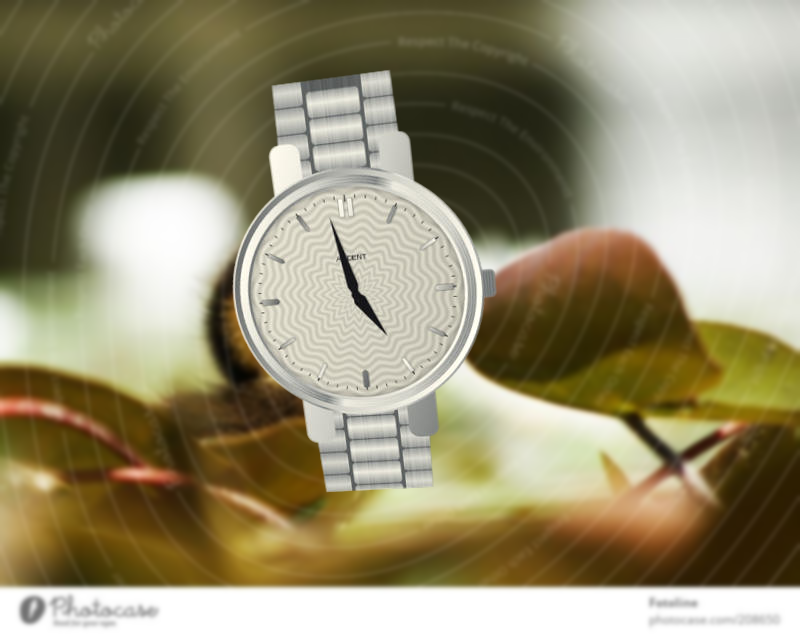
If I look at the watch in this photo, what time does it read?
4:58
